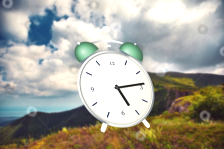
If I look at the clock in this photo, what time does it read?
5:14
